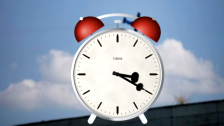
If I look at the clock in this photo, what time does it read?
3:20
